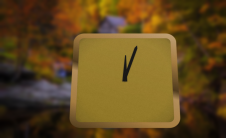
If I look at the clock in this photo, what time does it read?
12:03
